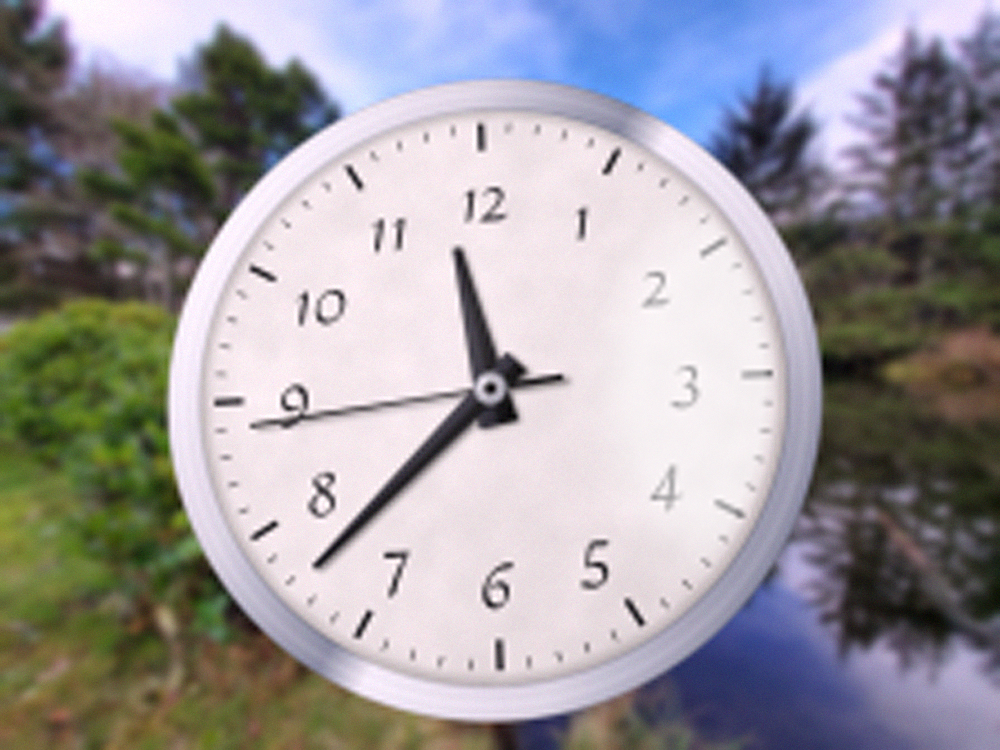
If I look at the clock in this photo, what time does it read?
11:37:44
